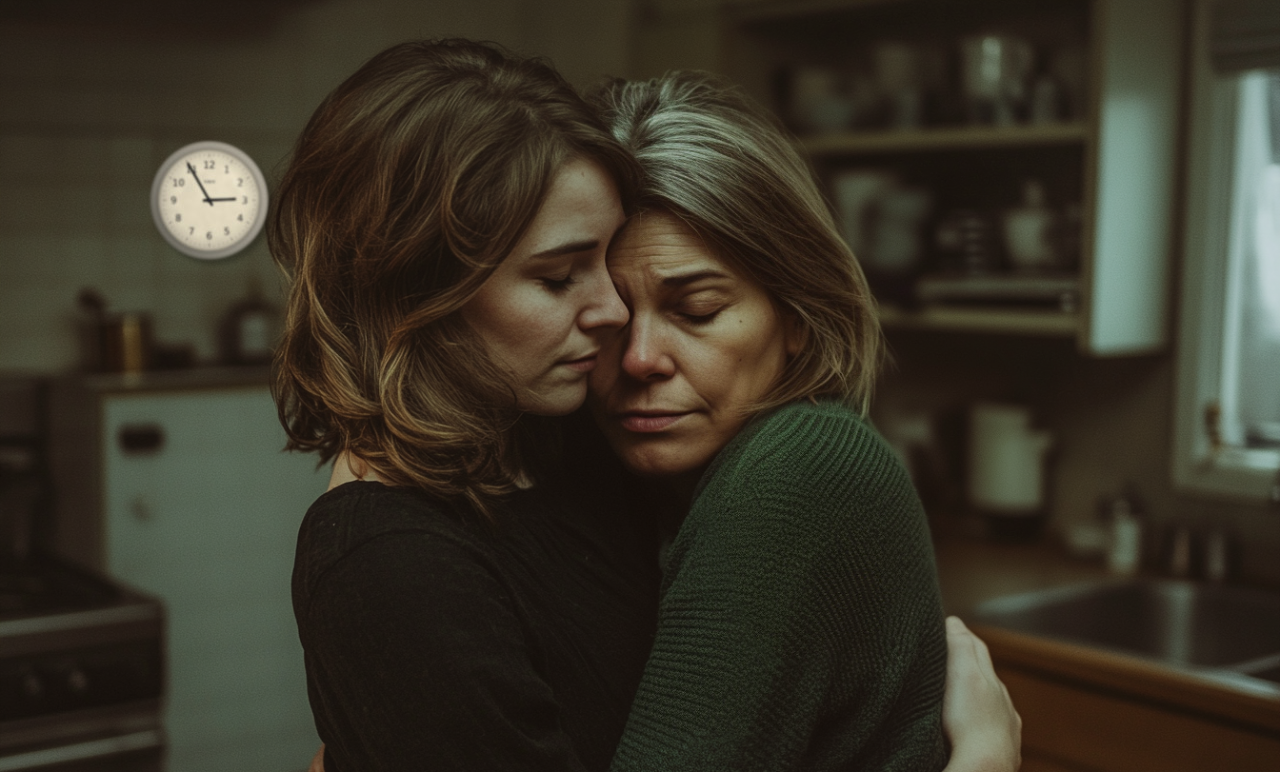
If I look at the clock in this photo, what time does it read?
2:55
